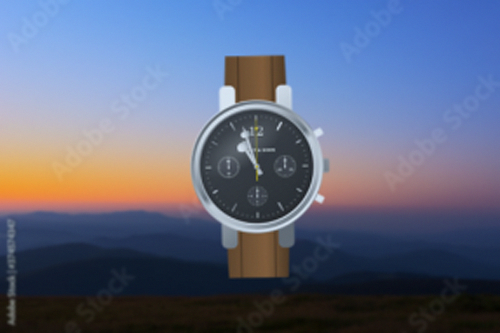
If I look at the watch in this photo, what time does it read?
10:57
